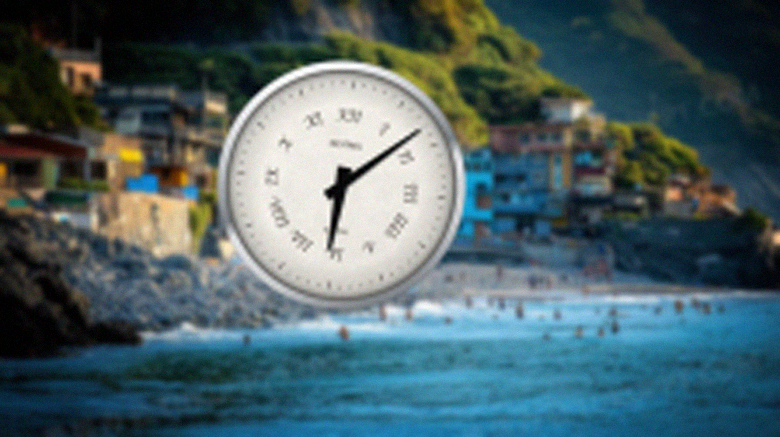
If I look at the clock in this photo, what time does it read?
6:08
